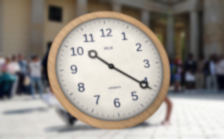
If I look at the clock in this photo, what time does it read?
10:21
